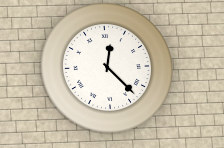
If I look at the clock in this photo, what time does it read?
12:23
